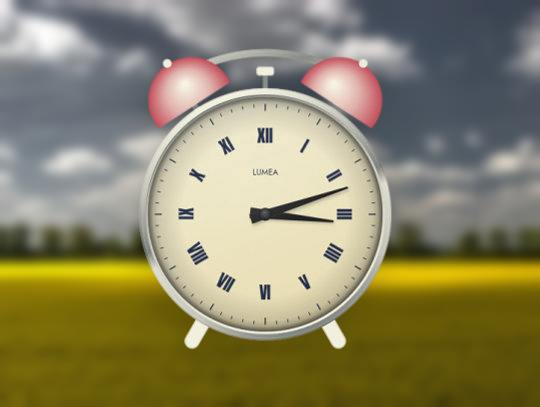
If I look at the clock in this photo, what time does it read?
3:12
